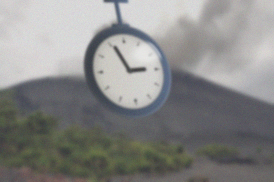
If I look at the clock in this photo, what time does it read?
2:56
